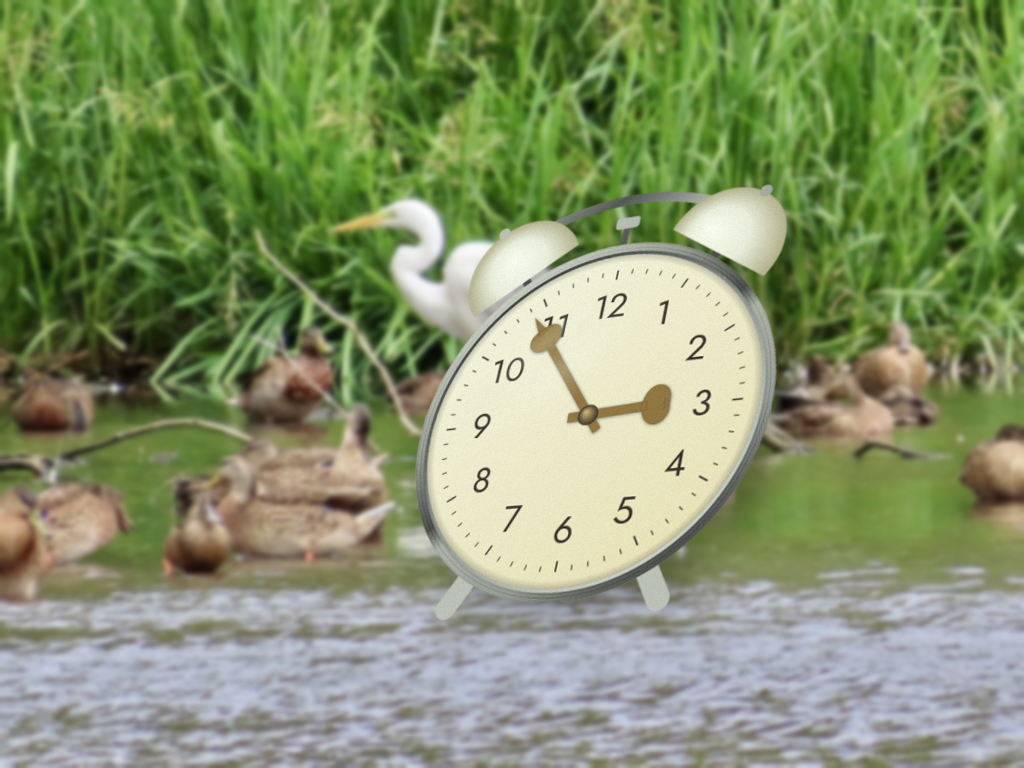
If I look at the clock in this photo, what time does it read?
2:54
